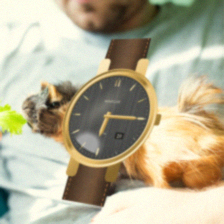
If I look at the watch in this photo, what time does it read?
6:15
